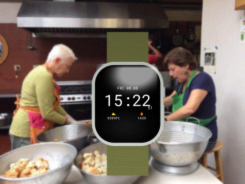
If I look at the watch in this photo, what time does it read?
15:22
